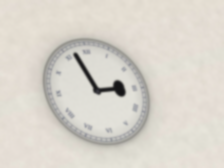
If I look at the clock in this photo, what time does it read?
2:57
